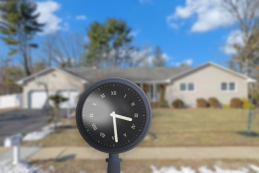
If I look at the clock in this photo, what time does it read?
3:29
